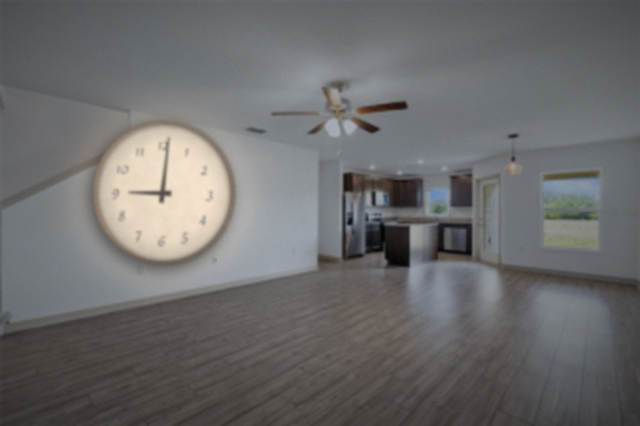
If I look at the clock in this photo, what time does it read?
9:01
